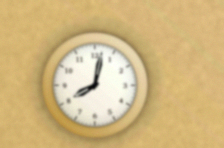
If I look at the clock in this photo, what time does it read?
8:02
